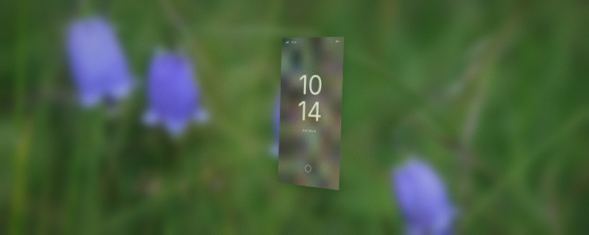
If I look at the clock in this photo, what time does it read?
10:14
